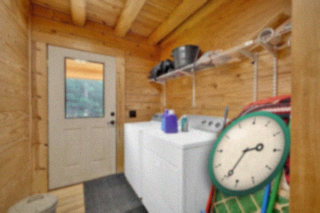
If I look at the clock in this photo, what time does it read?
2:34
